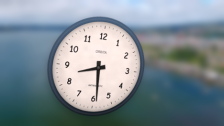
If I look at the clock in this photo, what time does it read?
8:29
